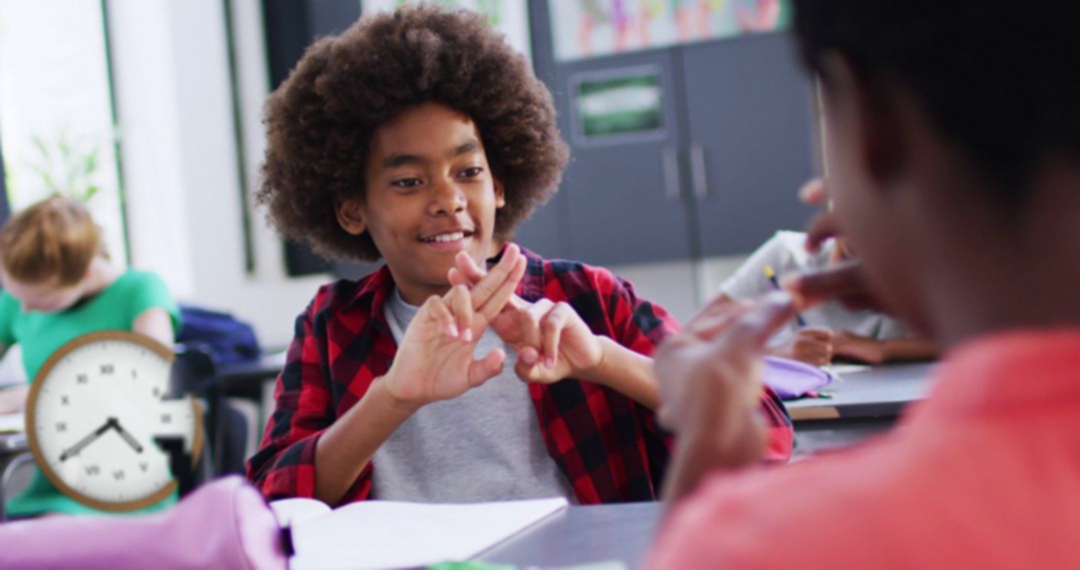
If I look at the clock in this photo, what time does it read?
4:40
